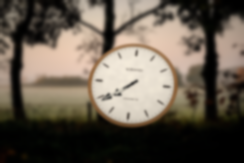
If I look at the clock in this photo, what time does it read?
7:39
